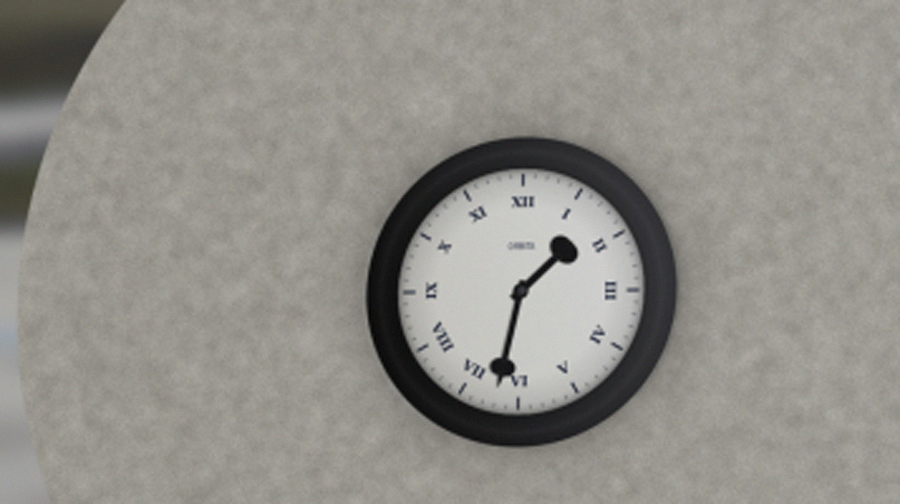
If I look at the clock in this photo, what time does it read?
1:32
